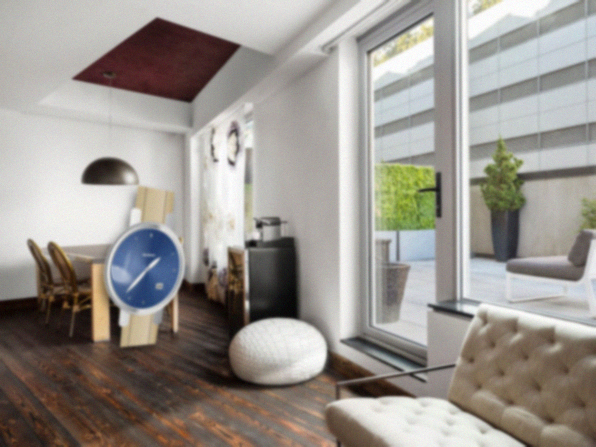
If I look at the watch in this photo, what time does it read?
1:37
